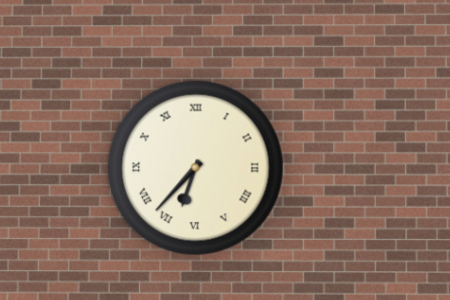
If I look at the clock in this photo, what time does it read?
6:37
